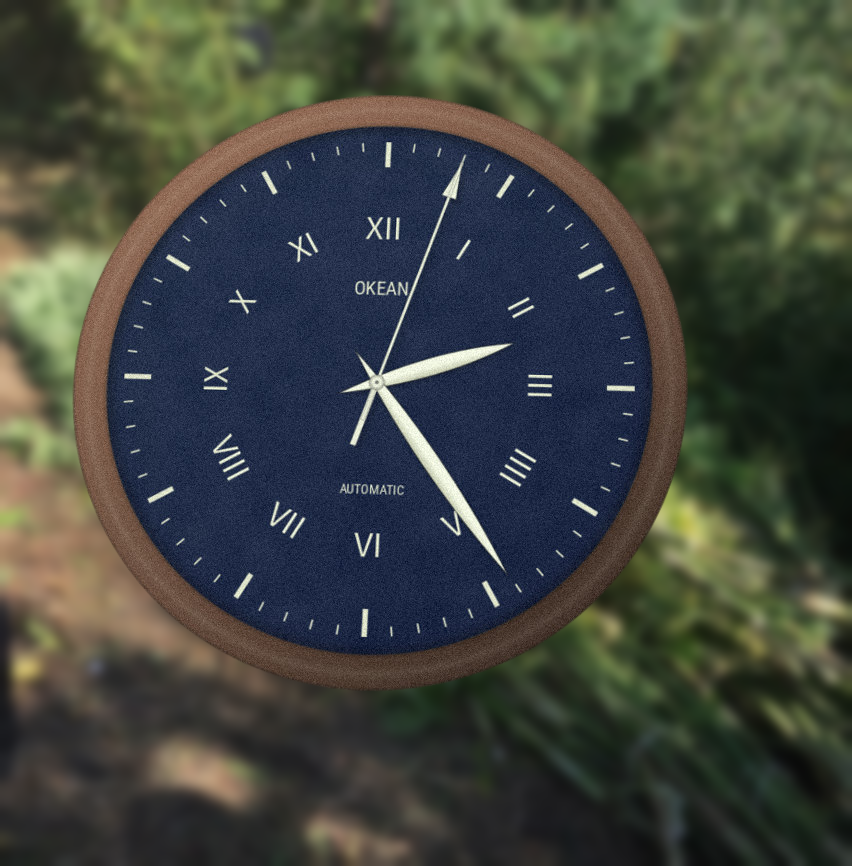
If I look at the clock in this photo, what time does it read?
2:24:03
